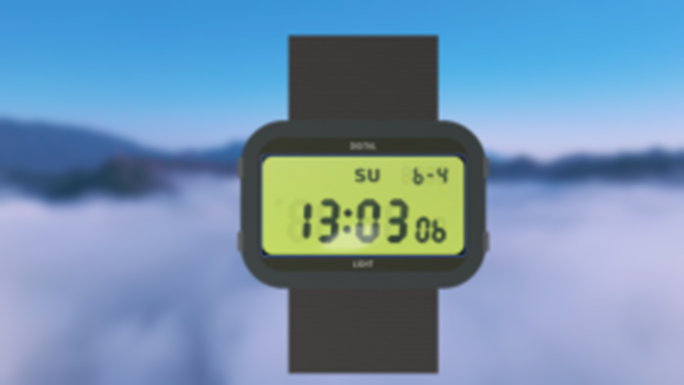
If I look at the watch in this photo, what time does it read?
13:03:06
